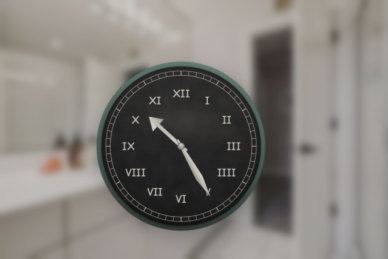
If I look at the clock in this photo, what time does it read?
10:25
